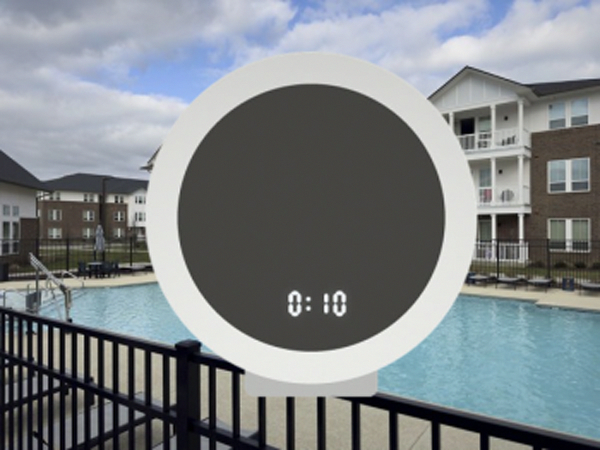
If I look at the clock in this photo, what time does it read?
0:10
